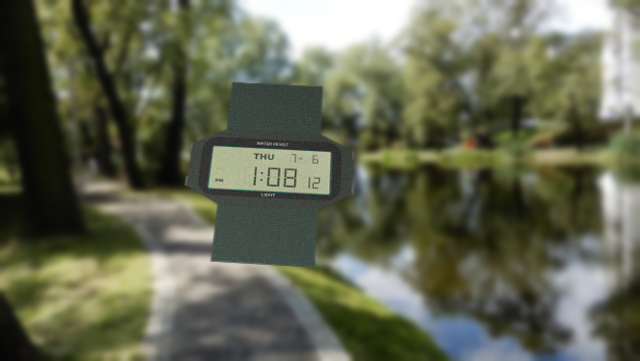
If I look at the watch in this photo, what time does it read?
1:08:12
